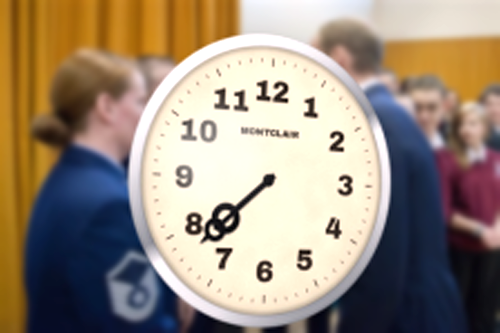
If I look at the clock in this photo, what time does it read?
7:38
